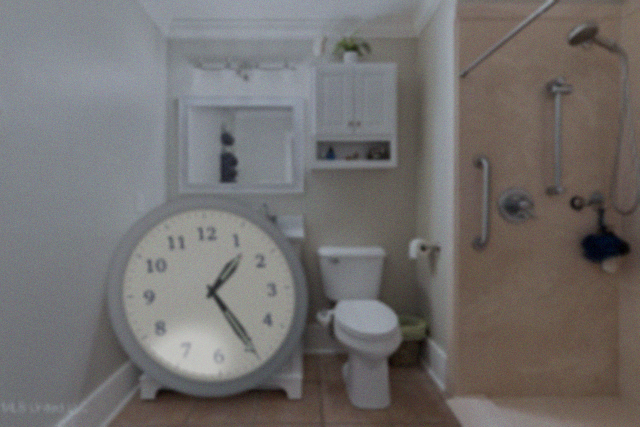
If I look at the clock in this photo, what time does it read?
1:25
